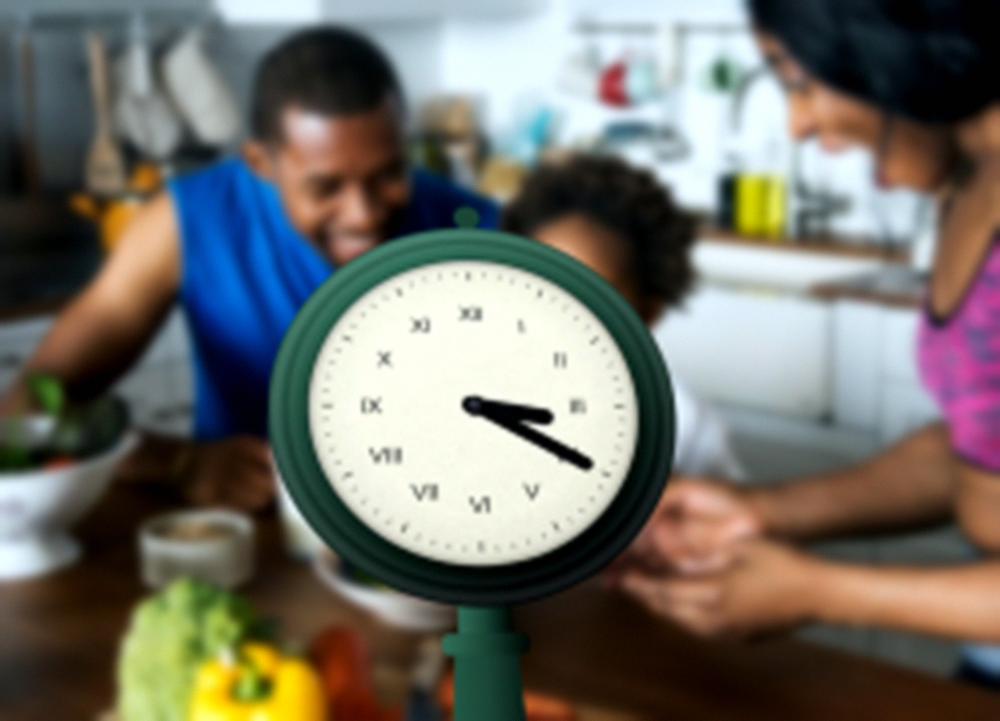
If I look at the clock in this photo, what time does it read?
3:20
